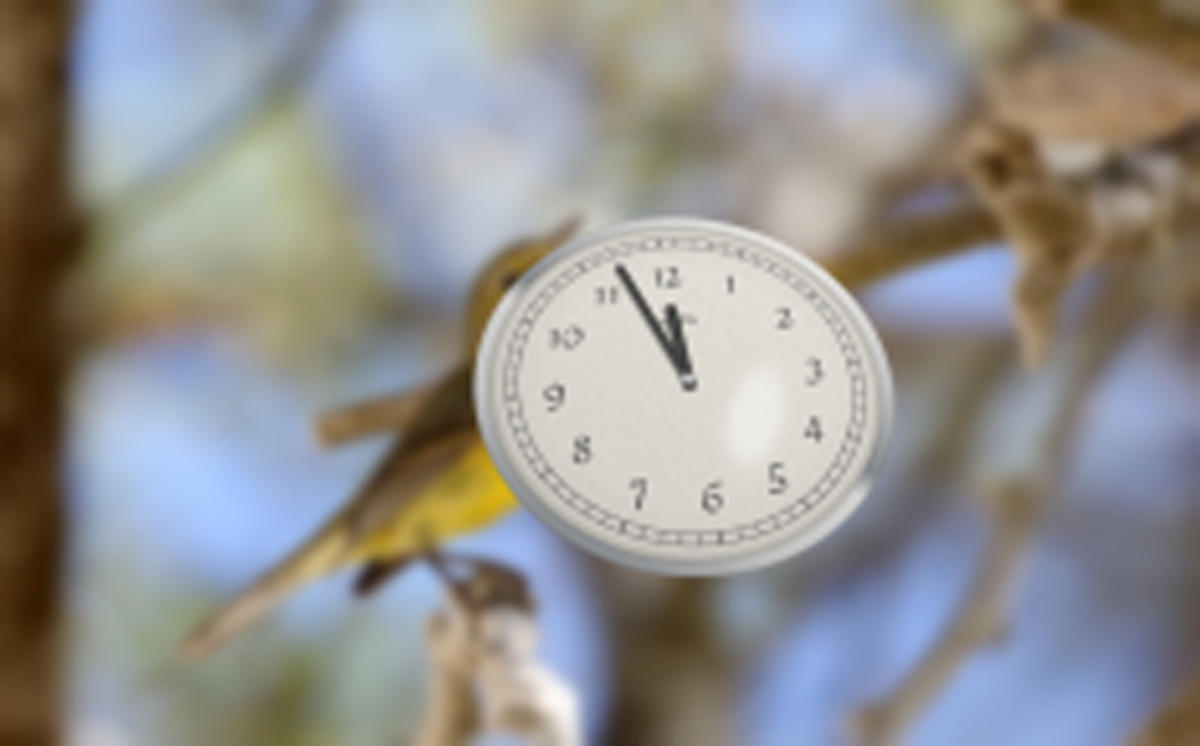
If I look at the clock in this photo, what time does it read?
11:57
